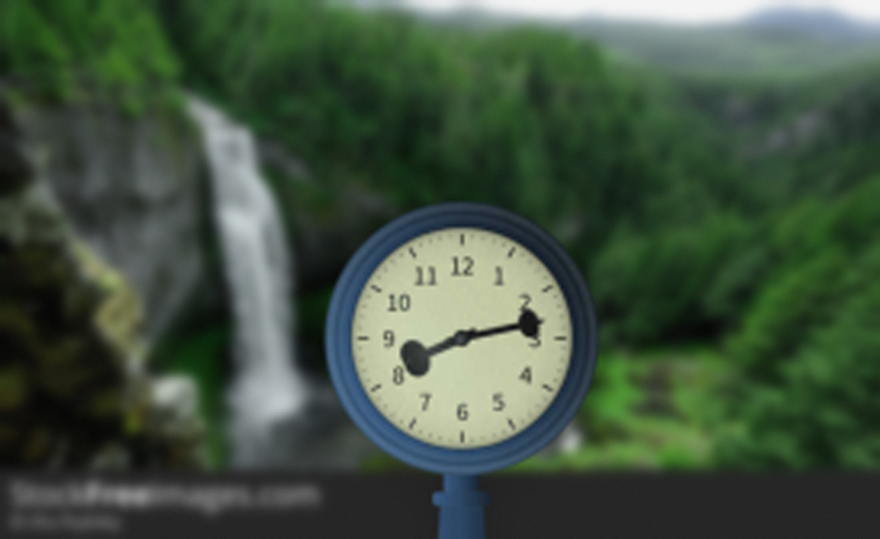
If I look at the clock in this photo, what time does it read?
8:13
